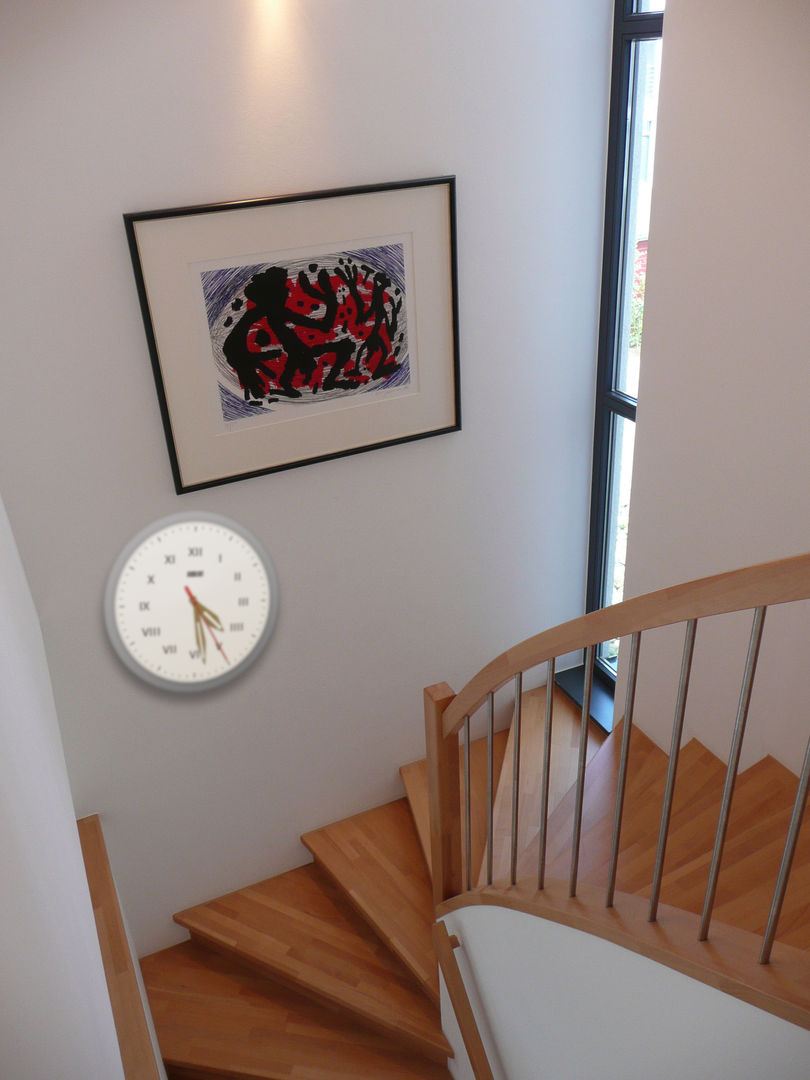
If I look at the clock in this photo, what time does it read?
4:28:25
